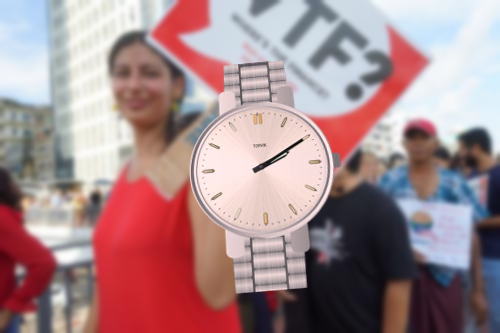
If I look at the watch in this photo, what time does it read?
2:10
